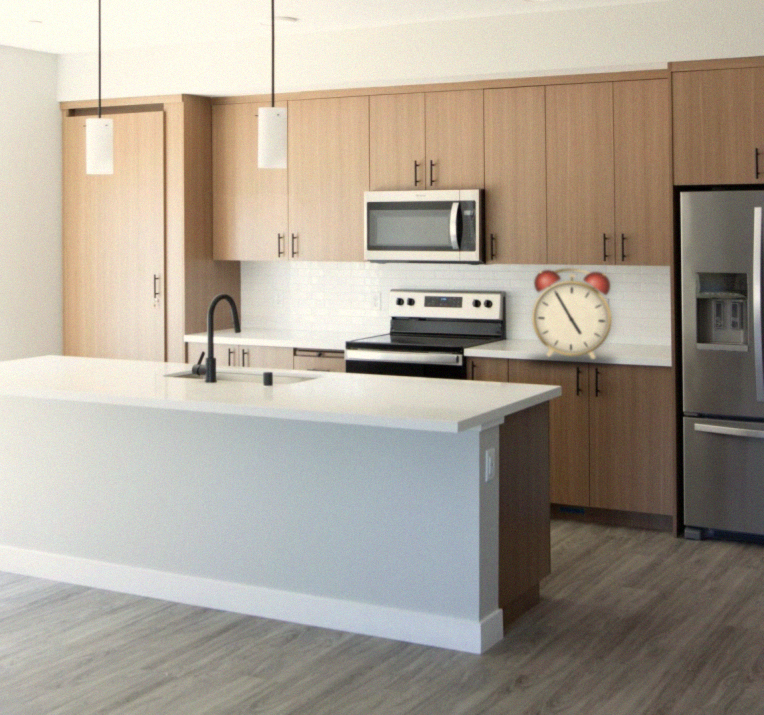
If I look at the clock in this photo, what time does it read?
4:55
